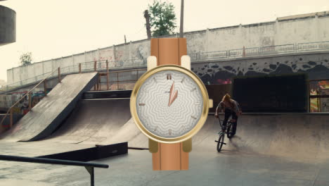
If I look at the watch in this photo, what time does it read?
1:02
